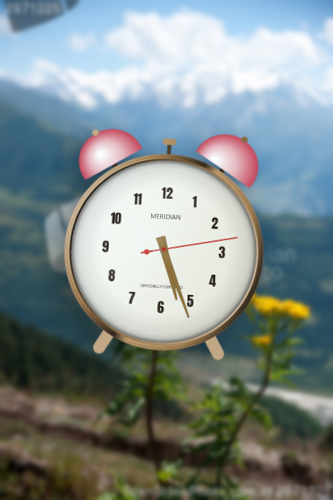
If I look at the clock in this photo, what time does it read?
5:26:13
